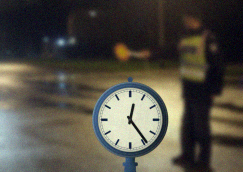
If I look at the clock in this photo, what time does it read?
12:24
